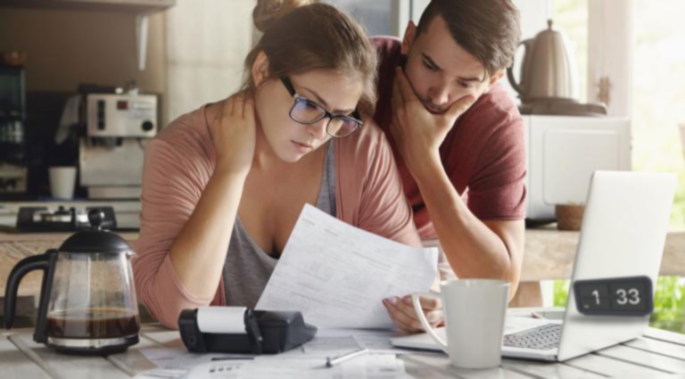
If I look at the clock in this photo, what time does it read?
1:33
